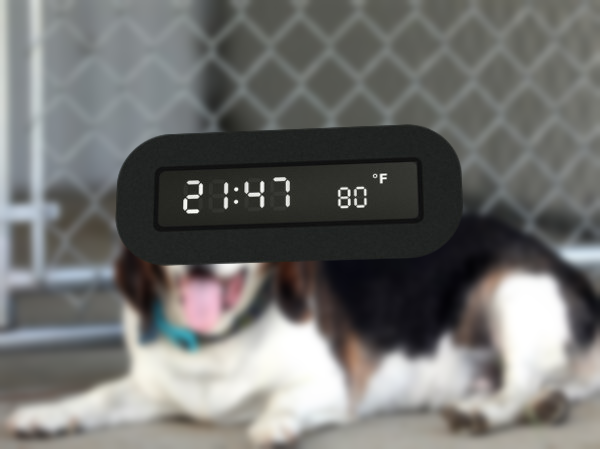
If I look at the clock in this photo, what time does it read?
21:47
